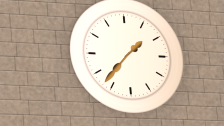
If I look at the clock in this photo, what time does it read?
1:37
